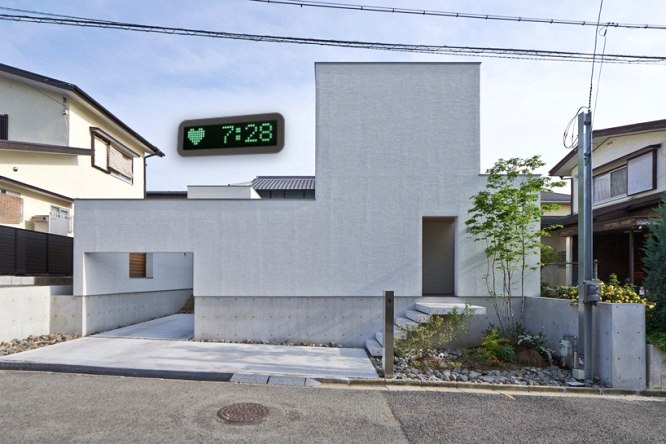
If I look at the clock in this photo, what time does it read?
7:28
